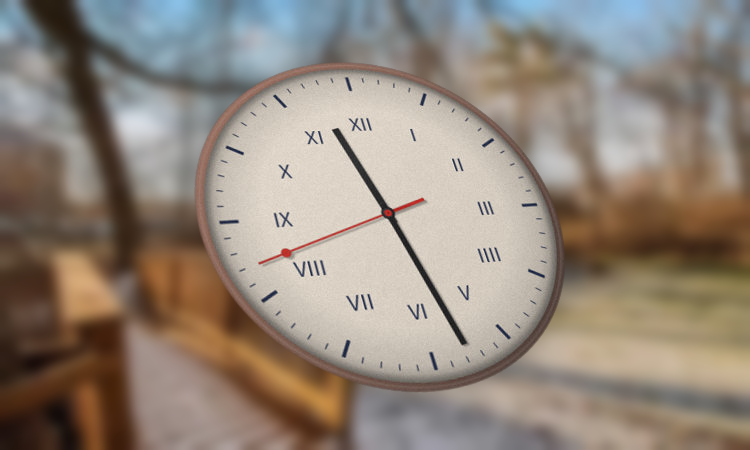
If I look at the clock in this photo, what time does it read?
11:27:42
